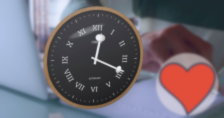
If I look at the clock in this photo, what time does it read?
12:19
